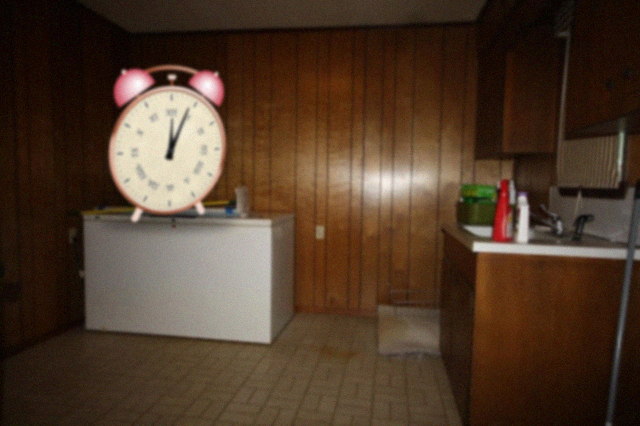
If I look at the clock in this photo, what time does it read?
12:04
